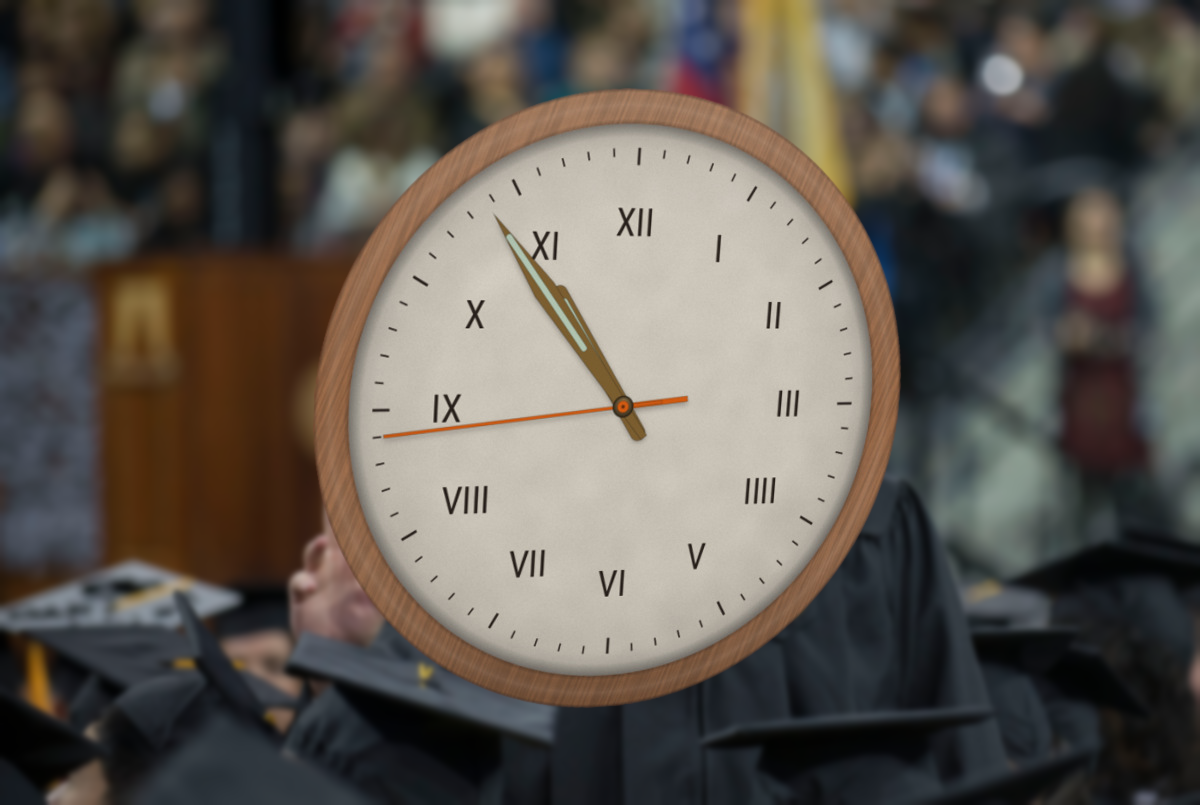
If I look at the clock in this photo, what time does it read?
10:53:44
